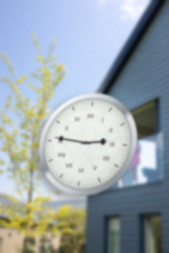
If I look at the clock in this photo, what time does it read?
2:46
